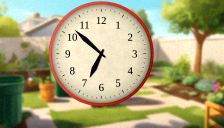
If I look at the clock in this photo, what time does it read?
6:52
